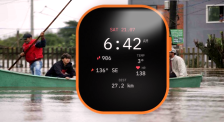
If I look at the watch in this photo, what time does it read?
6:42
